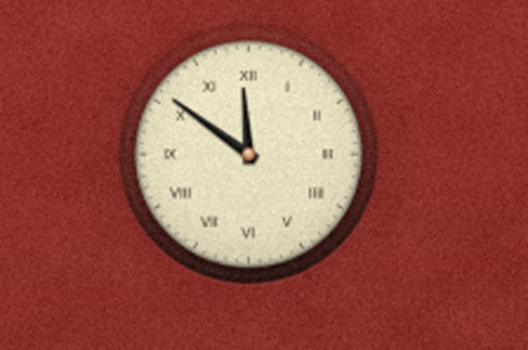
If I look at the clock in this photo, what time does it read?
11:51
